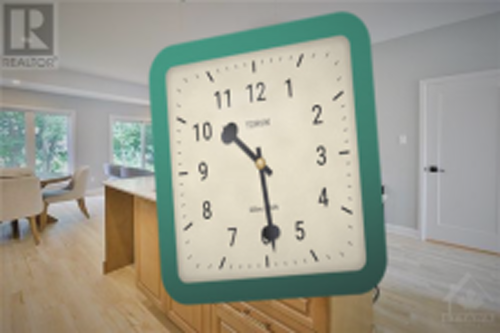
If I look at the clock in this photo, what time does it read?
10:29
